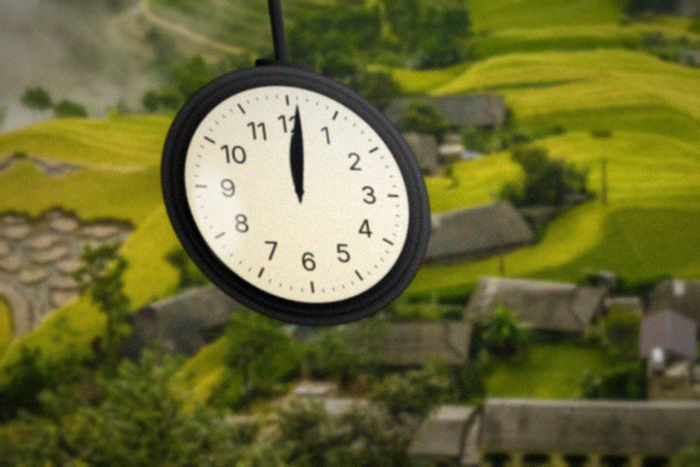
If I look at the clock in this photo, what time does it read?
12:01
